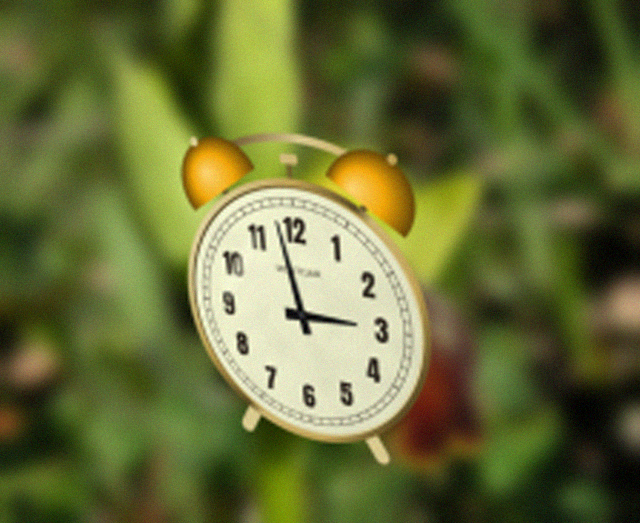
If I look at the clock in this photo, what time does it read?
2:58
